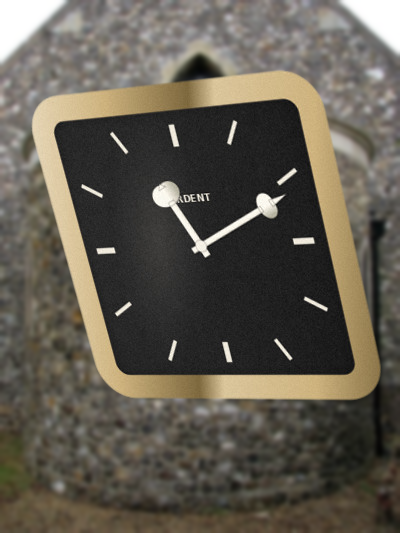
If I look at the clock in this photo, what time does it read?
11:11
